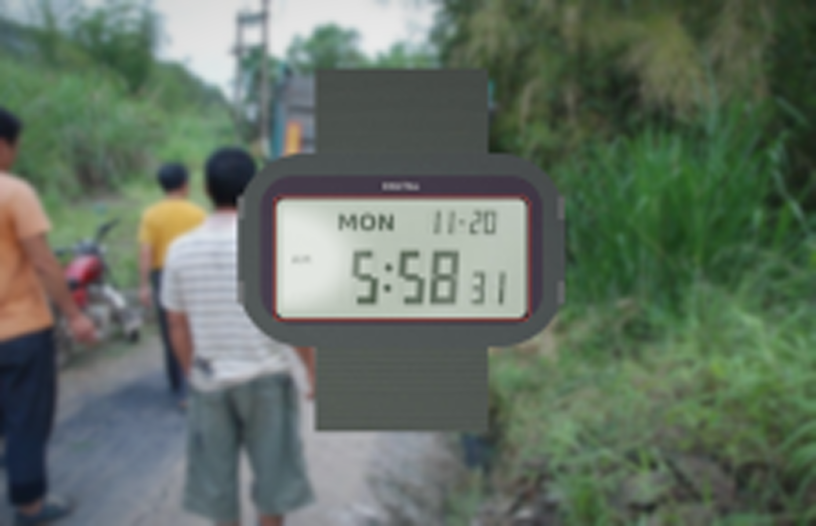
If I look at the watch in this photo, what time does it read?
5:58:31
